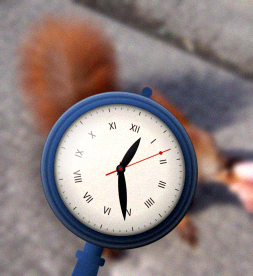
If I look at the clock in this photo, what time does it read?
12:26:08
